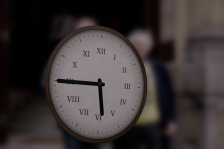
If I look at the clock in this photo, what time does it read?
5:45
